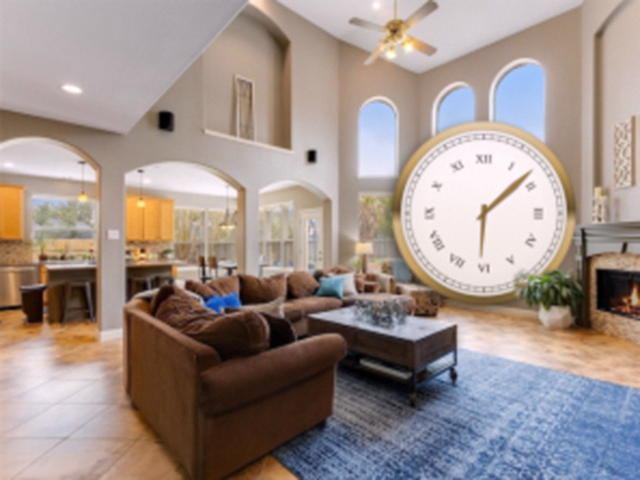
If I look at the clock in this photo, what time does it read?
6:08
